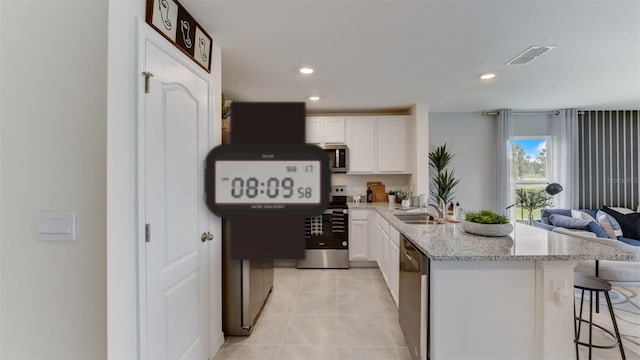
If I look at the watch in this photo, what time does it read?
8:09:58
